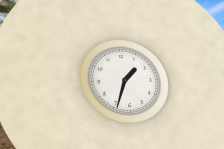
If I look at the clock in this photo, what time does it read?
1:34
